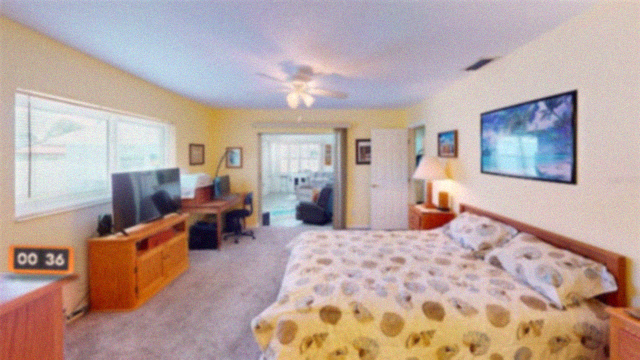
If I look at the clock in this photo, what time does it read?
0:36
